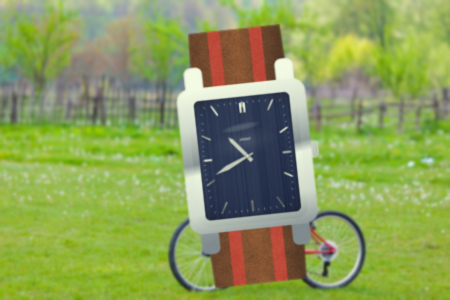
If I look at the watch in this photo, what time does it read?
10:41
